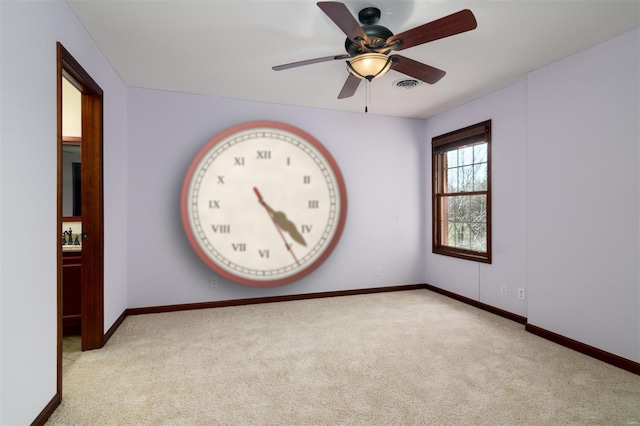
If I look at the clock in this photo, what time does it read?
4:22:25
